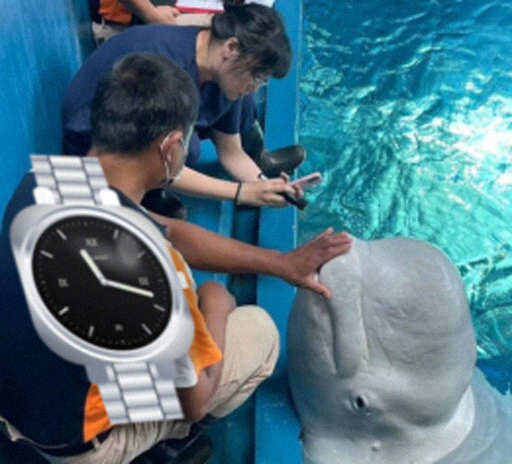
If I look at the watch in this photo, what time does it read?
11:18
